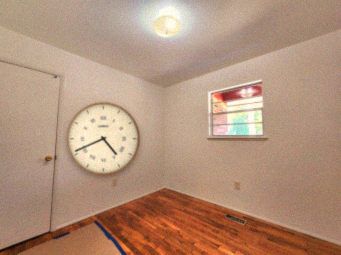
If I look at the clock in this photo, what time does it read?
4:41
